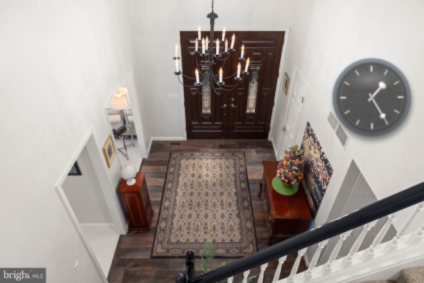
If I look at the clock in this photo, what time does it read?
1:25
